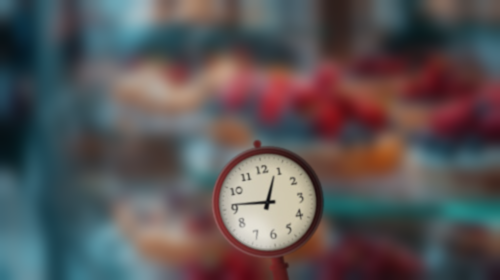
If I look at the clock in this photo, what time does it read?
12:46
